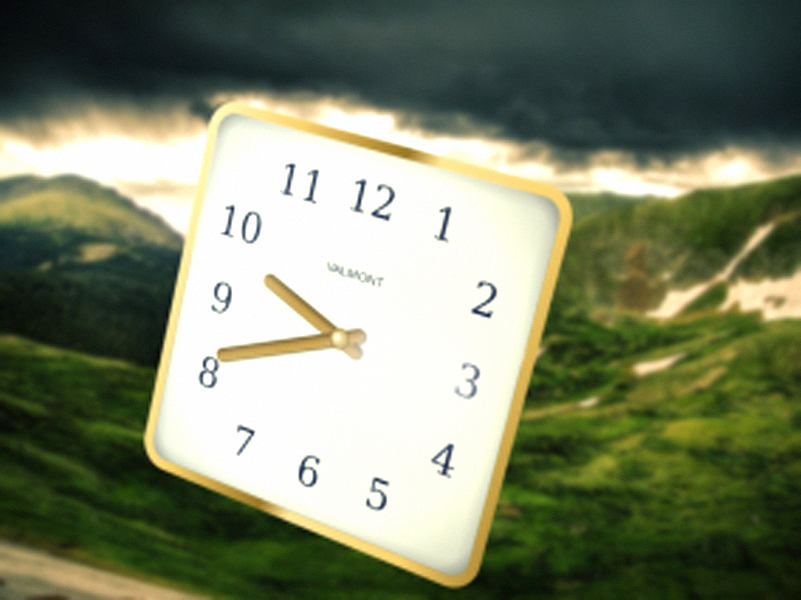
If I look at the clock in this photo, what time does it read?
9:41
